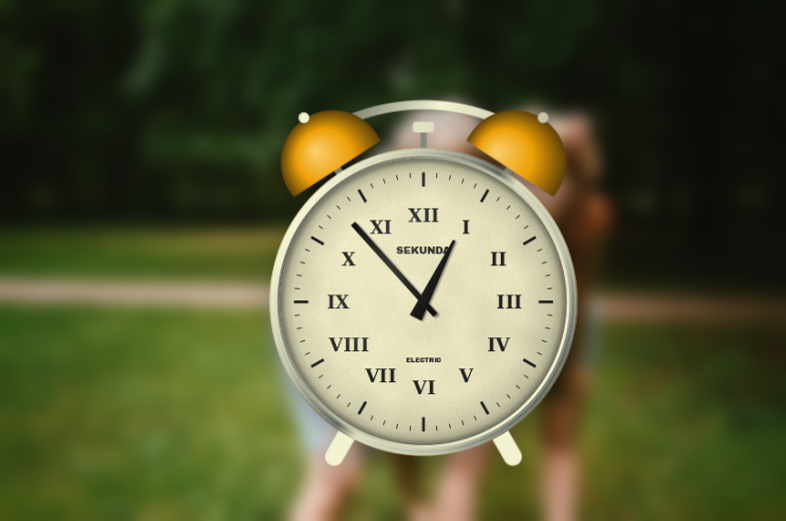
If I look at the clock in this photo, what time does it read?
12:53
